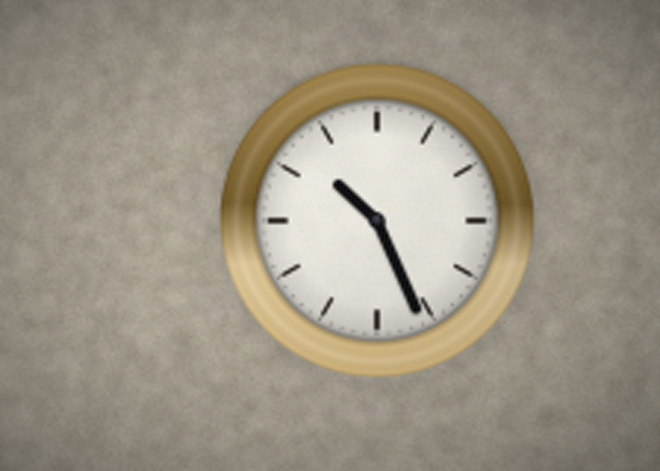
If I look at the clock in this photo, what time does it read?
10:26
